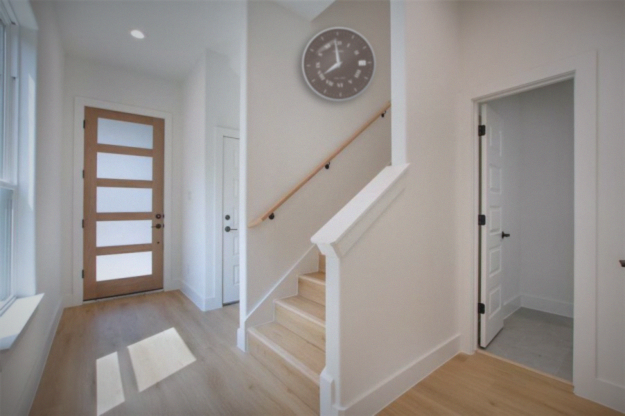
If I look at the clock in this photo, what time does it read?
7:59
